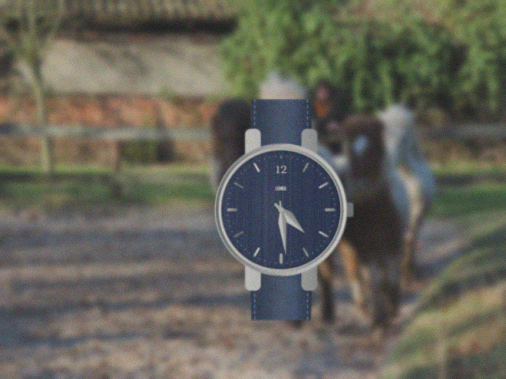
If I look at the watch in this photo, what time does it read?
4:29
